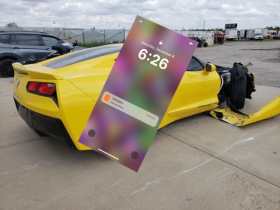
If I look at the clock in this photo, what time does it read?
6:26
